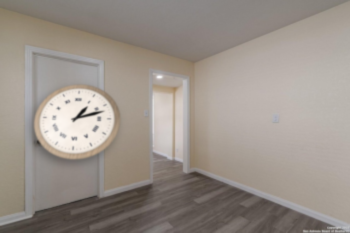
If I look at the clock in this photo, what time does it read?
1:12
